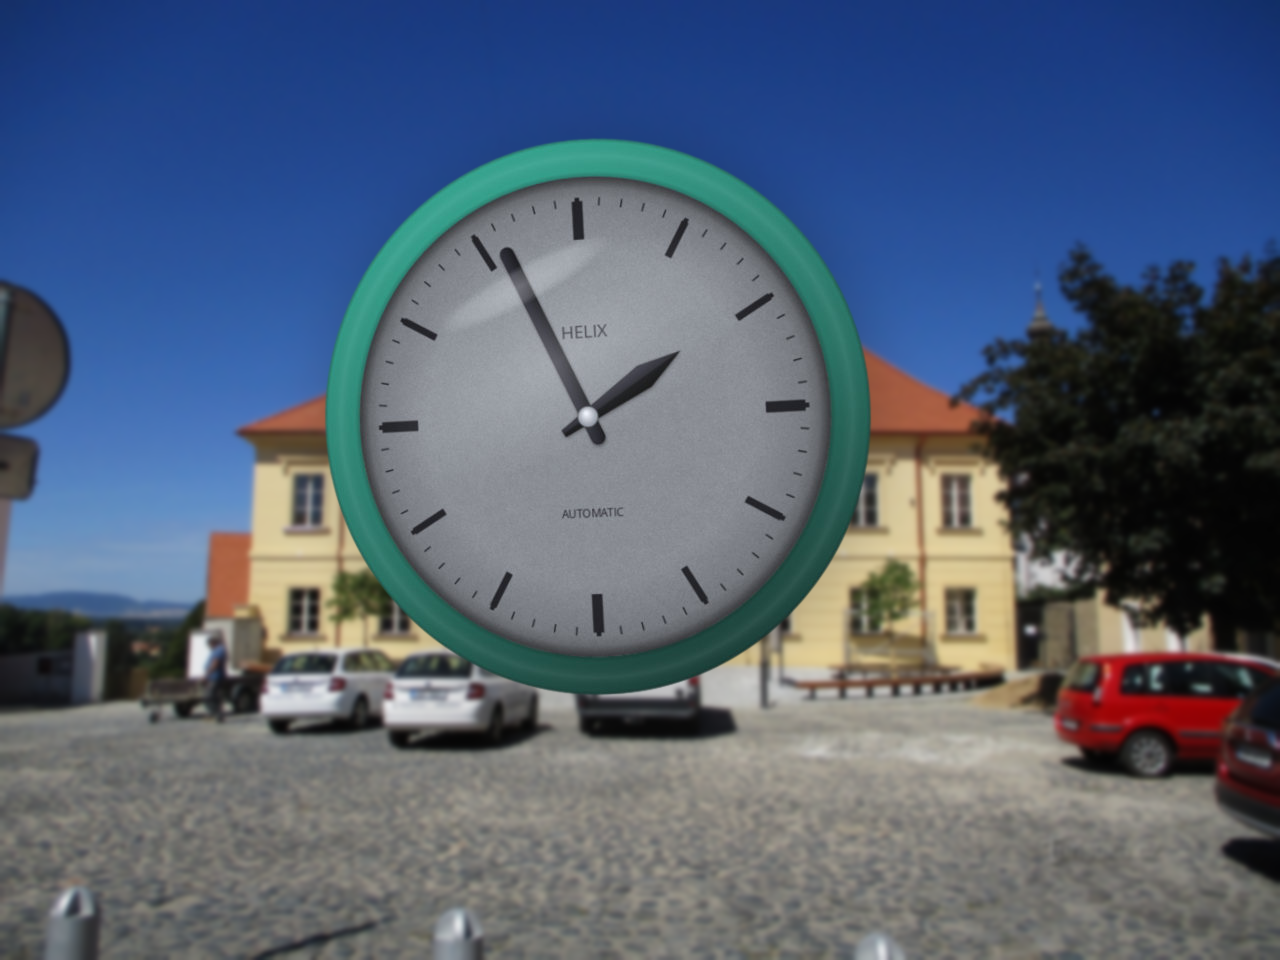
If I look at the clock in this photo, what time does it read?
1:56
